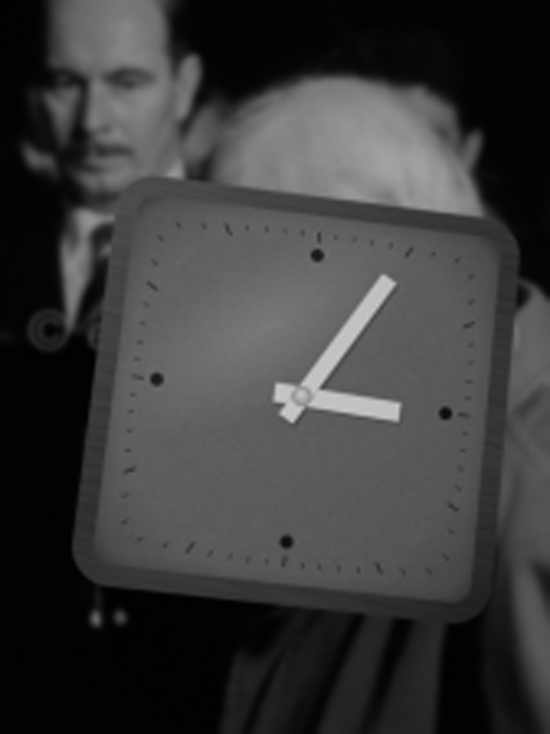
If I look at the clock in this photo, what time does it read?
3:05
